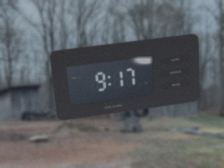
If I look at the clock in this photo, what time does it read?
9:17
